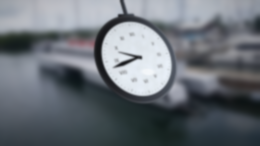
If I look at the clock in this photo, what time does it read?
9:43
